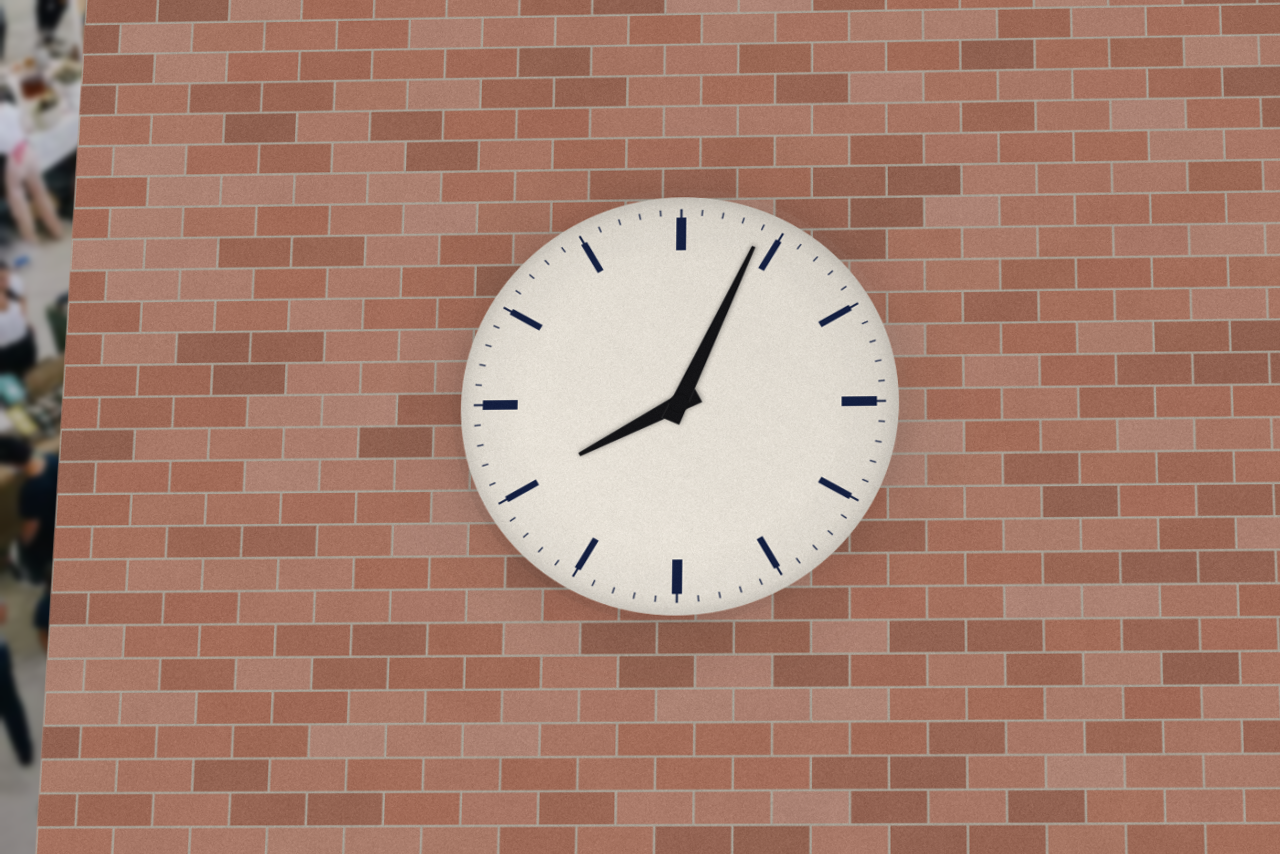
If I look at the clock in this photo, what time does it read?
8:04
